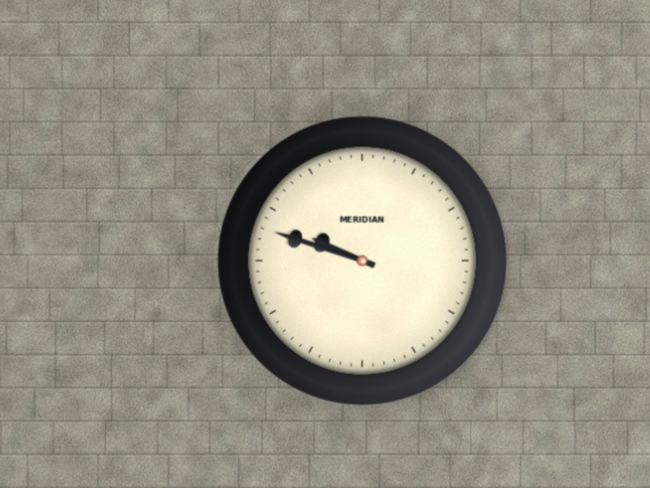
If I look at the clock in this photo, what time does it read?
9:48
